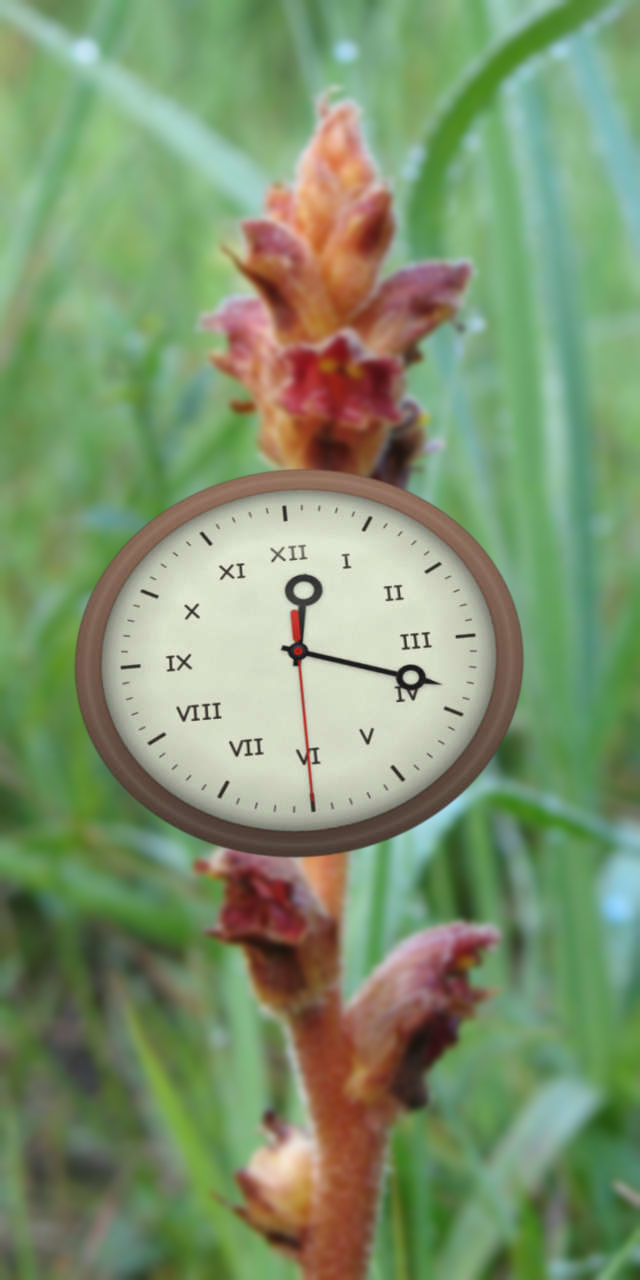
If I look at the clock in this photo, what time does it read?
12:18:30
